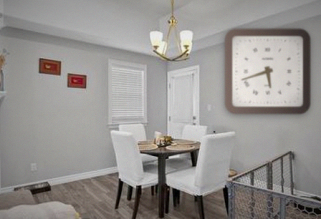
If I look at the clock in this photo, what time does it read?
5:42
